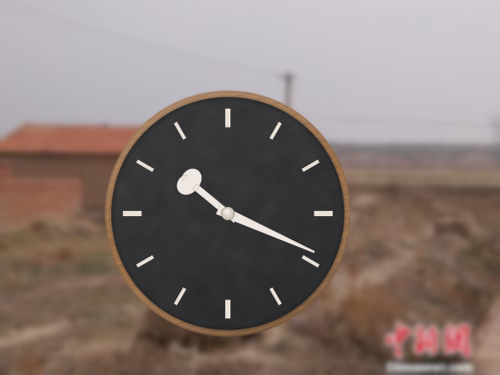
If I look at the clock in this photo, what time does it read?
10:19
